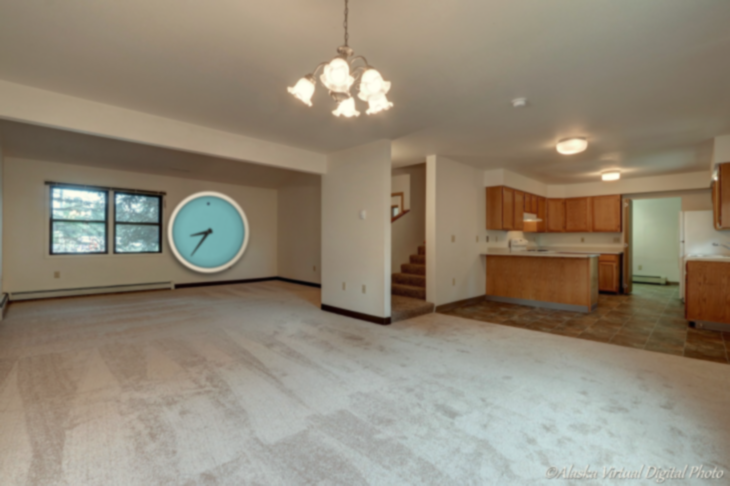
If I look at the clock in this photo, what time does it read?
8:36
